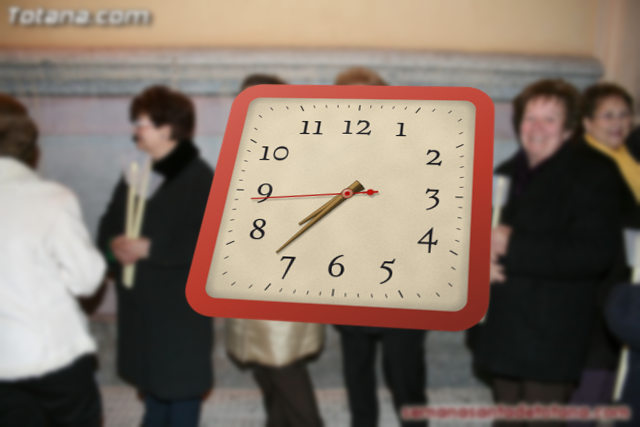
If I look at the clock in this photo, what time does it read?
7:36:44
